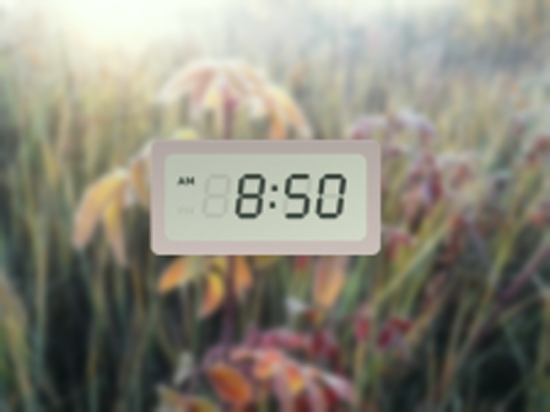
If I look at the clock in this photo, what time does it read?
8:50
